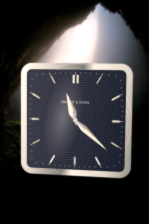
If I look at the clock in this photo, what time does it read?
11:22
